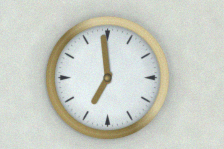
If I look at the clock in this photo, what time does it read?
6:59
